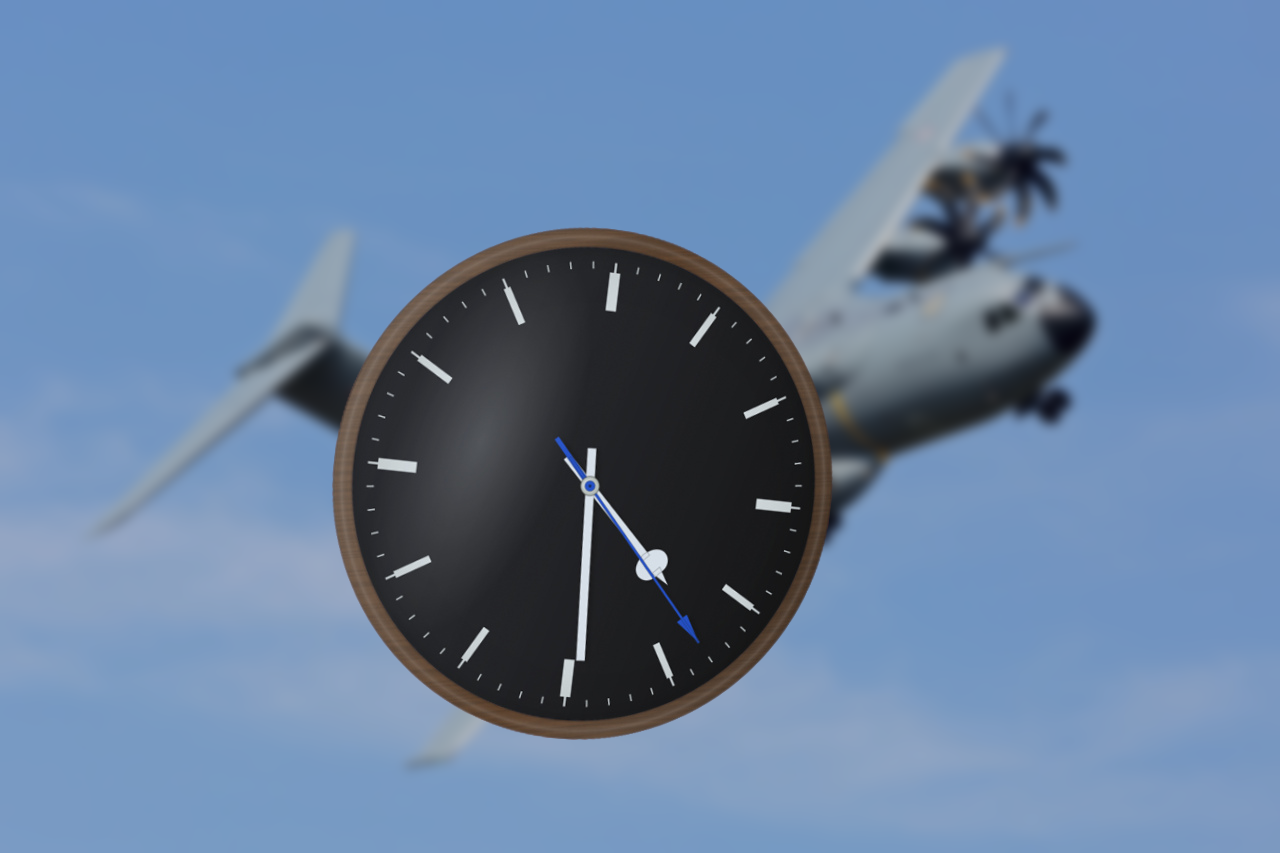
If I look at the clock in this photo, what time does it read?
4:29:23
